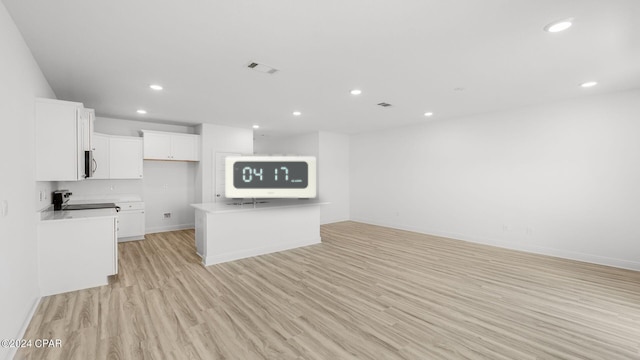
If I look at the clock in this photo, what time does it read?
4:17
